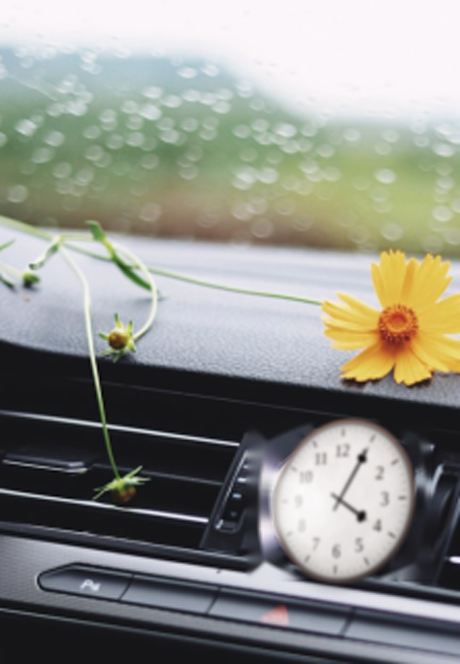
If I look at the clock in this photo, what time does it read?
4:05
